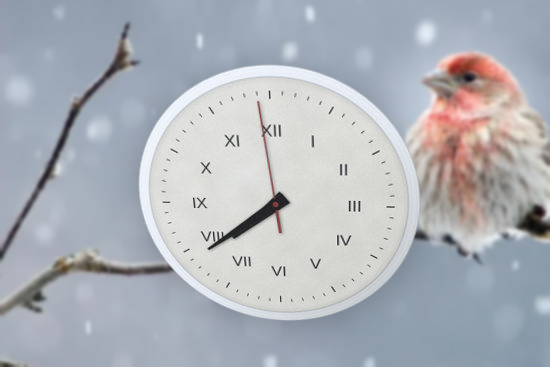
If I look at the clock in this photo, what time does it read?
7:38:59
